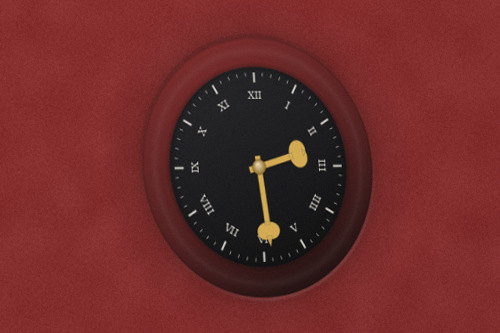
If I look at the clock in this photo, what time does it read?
2:29
